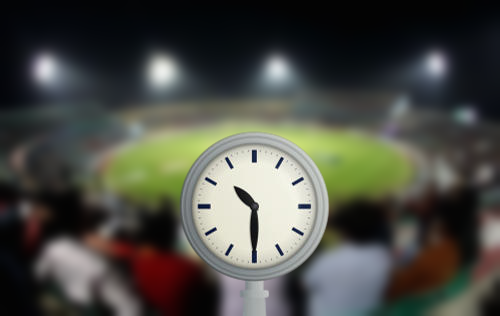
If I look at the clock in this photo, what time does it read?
10:30
